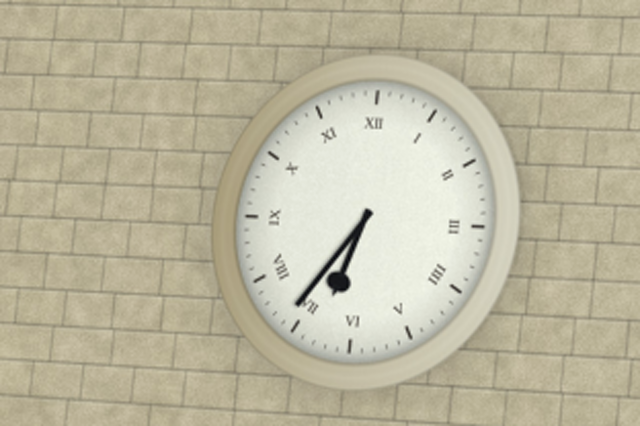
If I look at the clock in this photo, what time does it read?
6:36
